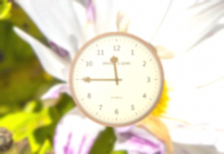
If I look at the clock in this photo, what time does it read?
11:45
